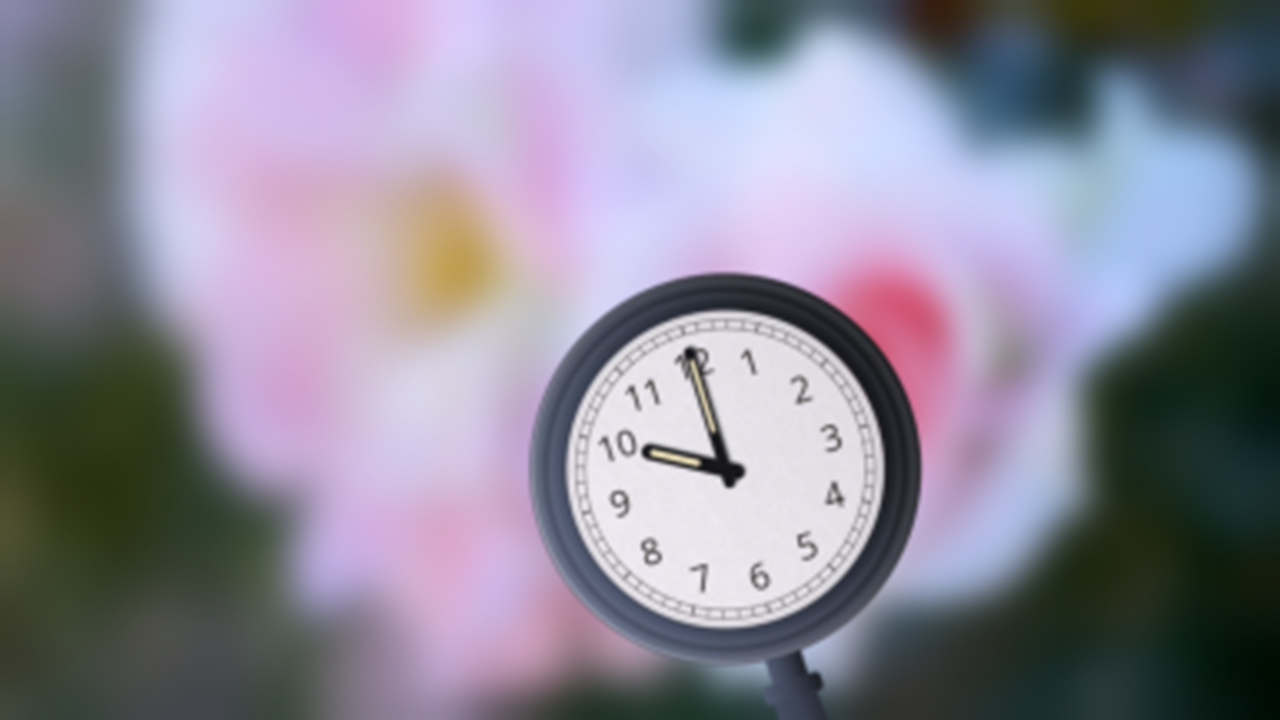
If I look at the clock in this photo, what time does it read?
10:00
